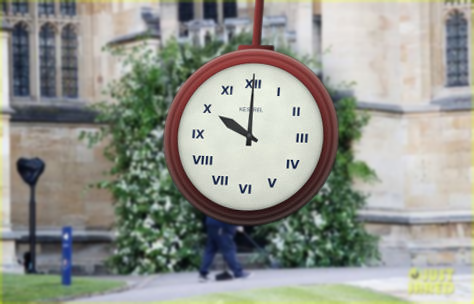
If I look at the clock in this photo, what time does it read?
10:00
